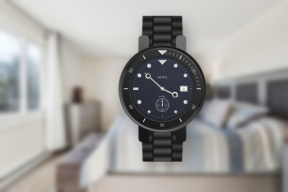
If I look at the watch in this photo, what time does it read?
3:52
